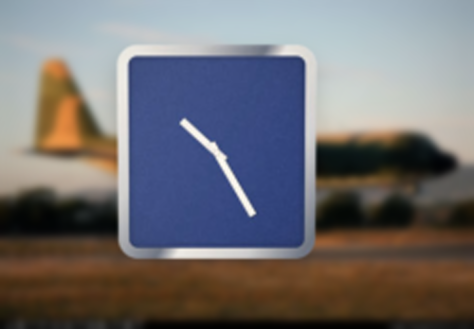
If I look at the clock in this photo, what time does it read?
10:25
